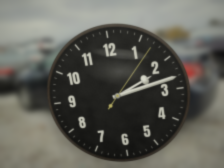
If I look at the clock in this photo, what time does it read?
2:13:07
